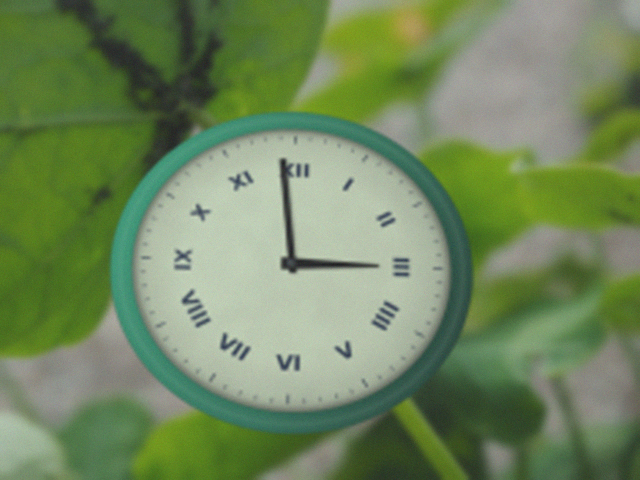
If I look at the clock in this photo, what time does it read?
2:59
